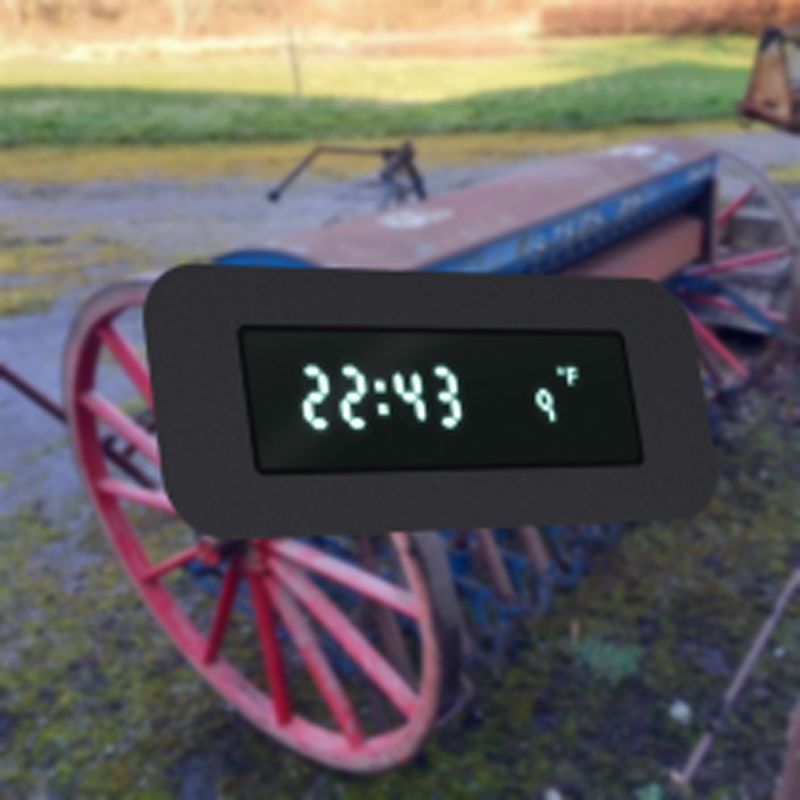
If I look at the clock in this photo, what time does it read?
22:43
